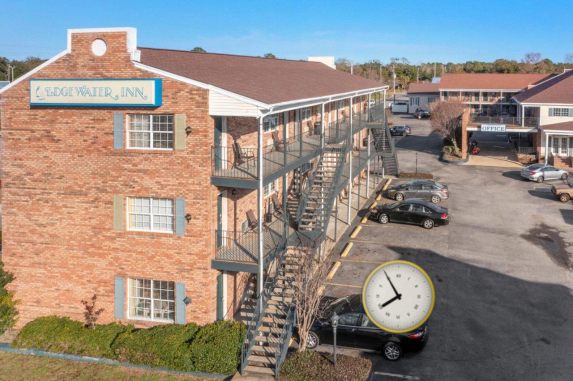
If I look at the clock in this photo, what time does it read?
7:55
